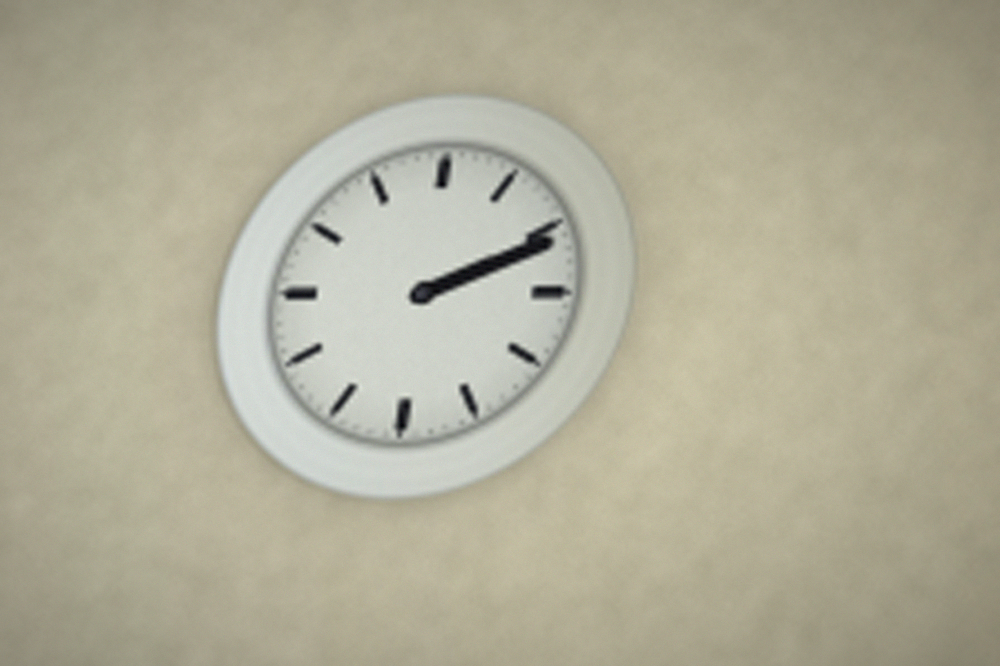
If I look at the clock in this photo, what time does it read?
2:11
